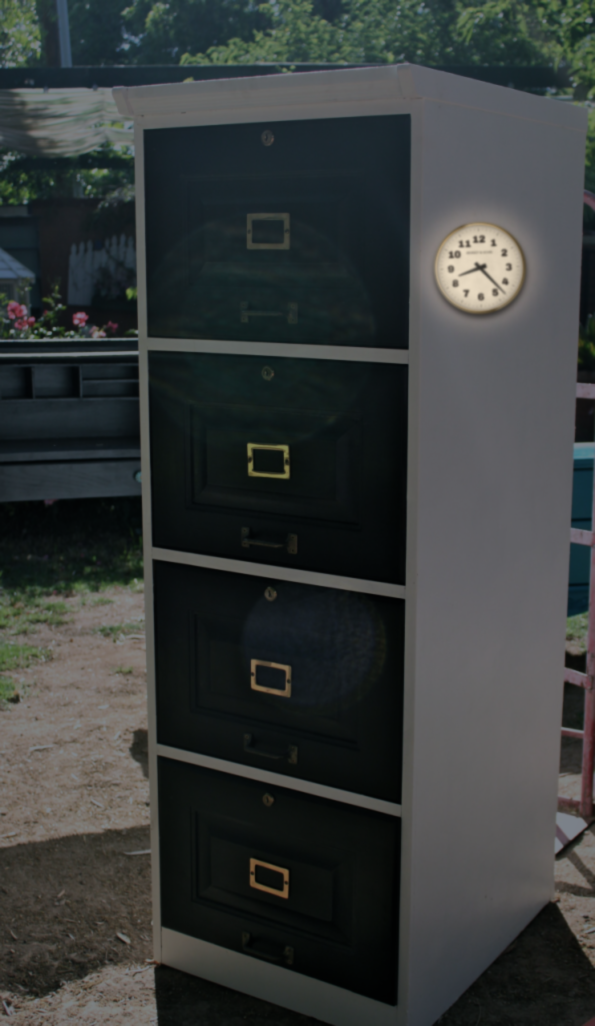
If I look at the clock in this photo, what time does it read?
8:23
